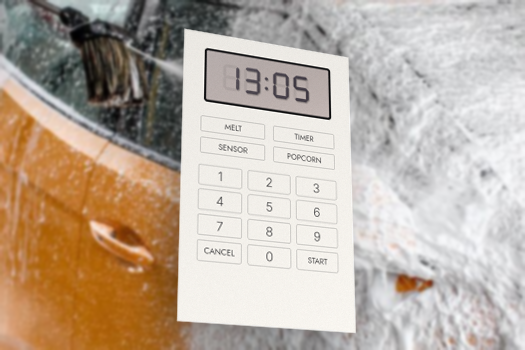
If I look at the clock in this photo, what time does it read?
13:05
